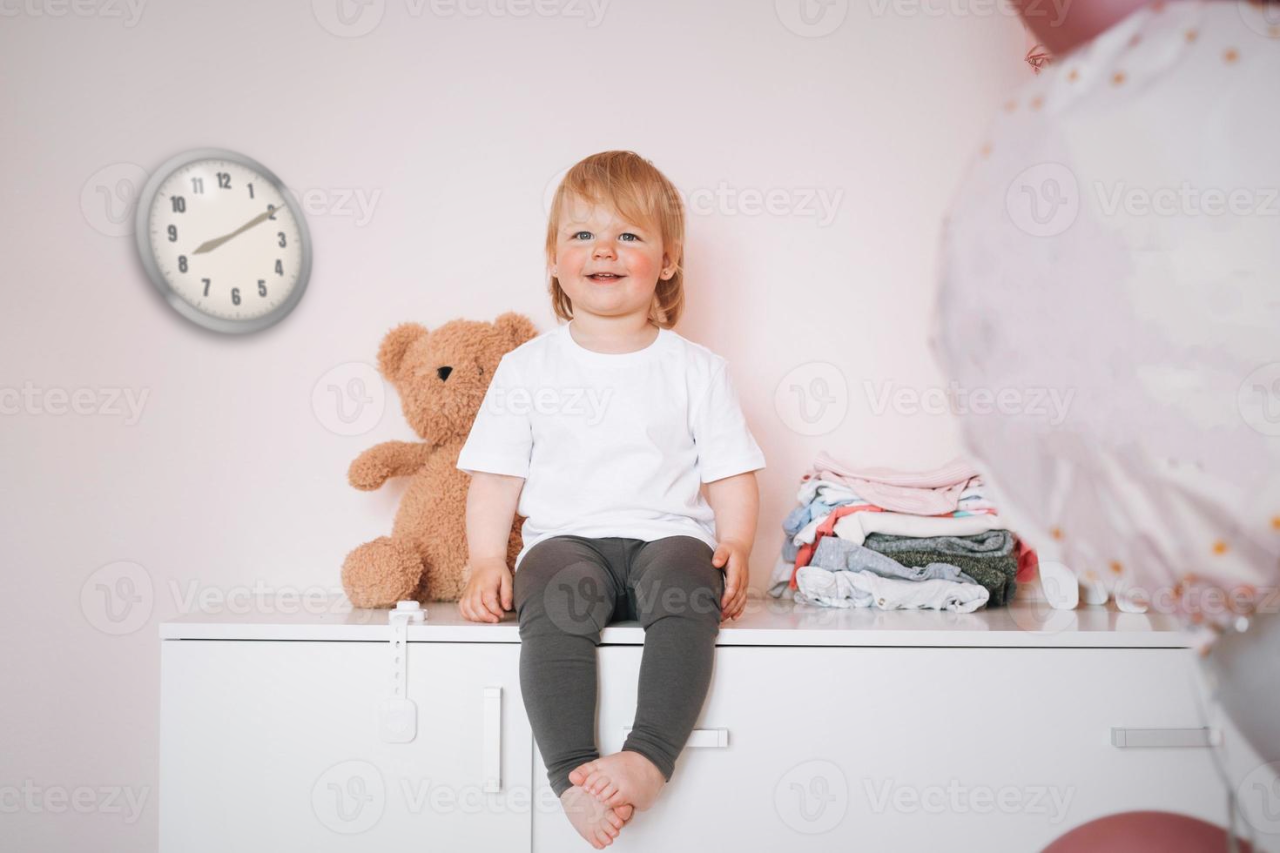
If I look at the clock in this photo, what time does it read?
8:10
